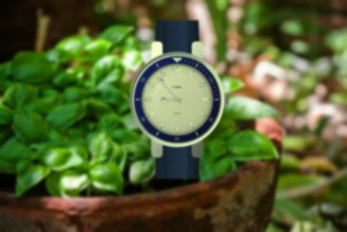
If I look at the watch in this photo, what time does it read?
8:53
